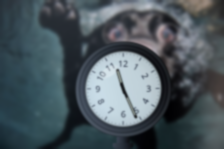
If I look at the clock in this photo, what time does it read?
11:26
